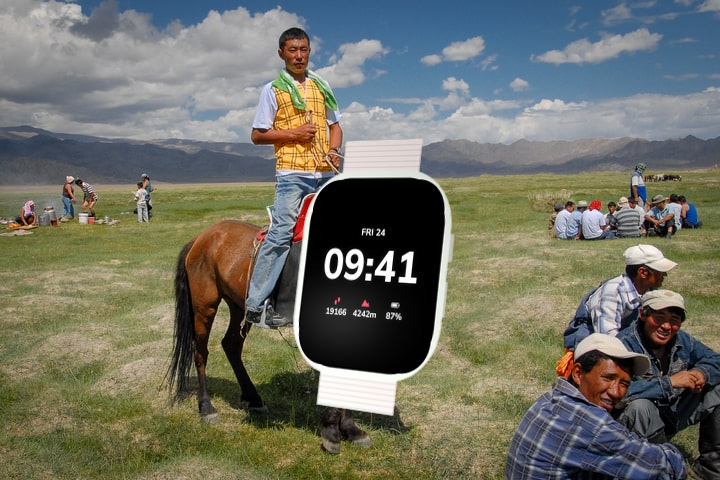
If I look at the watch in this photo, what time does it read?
9:41
